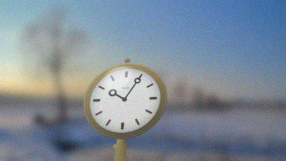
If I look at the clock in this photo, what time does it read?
10:05
